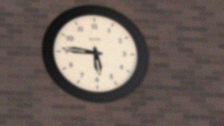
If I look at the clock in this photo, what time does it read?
5:46
